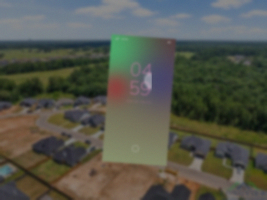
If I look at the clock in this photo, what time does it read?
4:59
